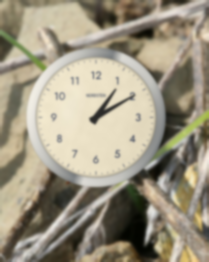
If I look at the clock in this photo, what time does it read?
1:10
